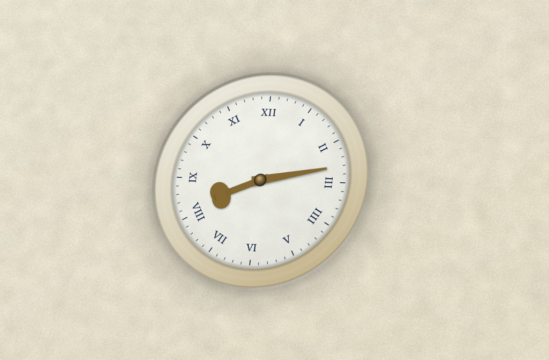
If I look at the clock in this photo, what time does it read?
8:13
